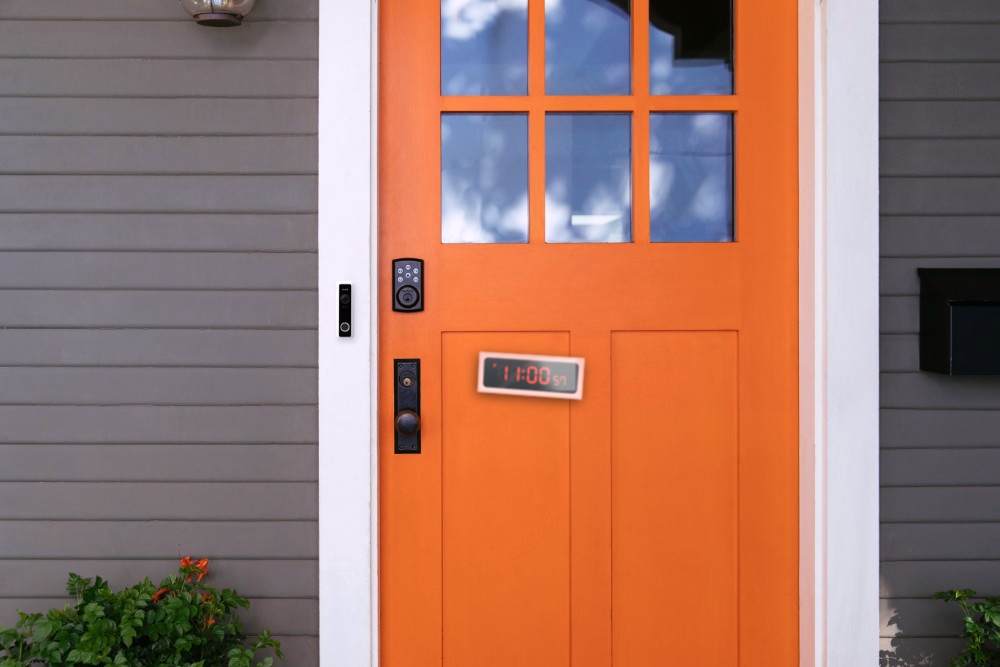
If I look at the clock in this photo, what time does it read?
11:00
